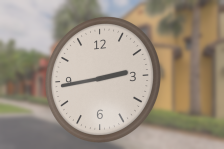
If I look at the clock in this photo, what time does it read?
2:44
